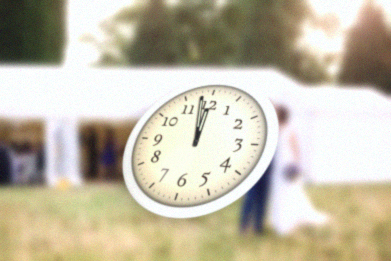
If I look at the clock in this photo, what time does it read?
11:58
